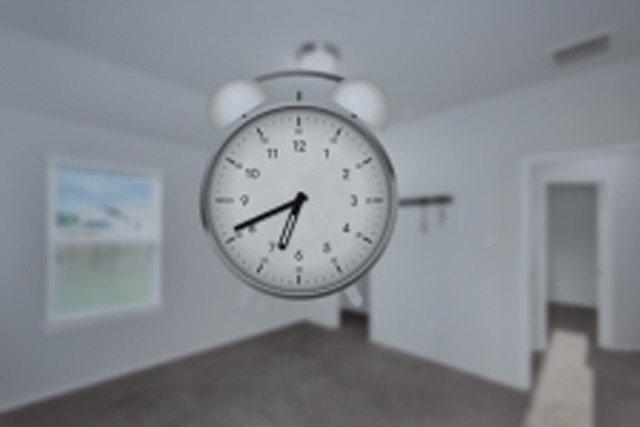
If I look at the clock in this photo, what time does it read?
6:41
